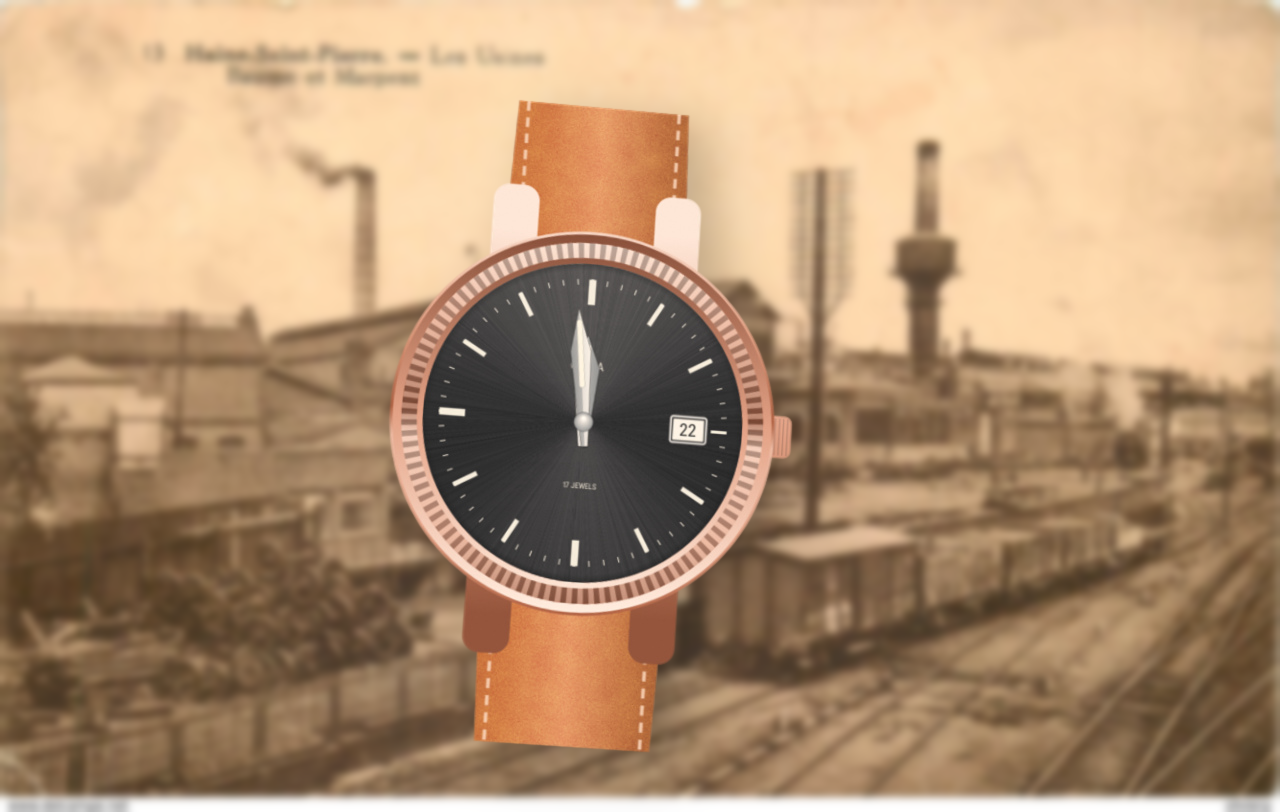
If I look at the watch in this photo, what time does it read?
11:59
